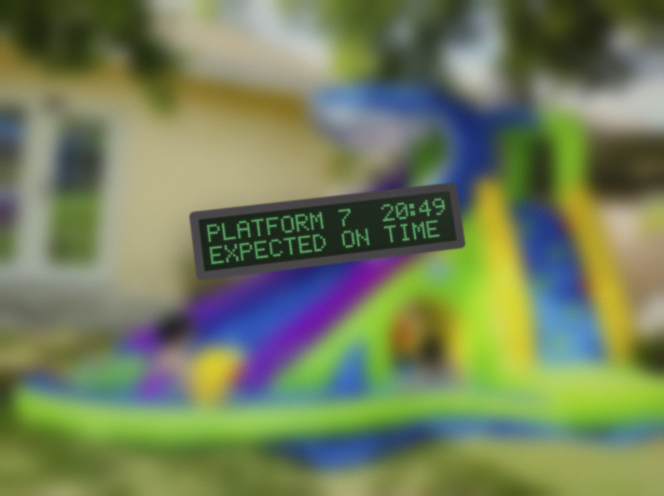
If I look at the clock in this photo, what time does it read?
20:49
